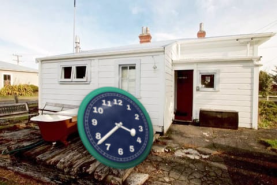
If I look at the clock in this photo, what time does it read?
3:38
